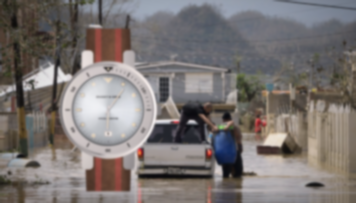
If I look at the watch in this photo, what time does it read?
6:06
